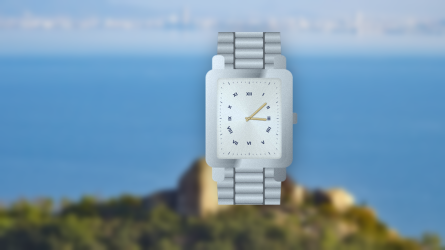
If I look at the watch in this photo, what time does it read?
3:08
